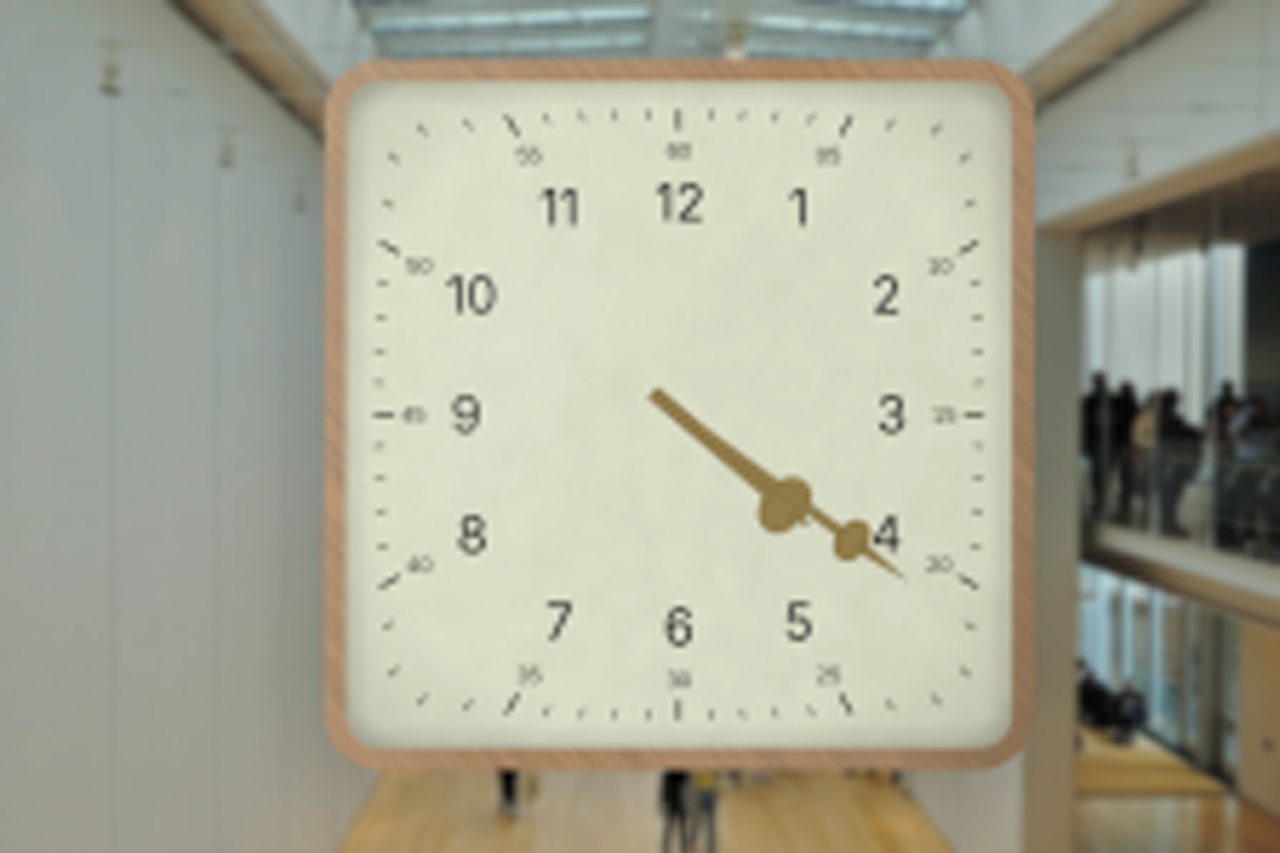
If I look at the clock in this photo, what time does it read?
4:21
